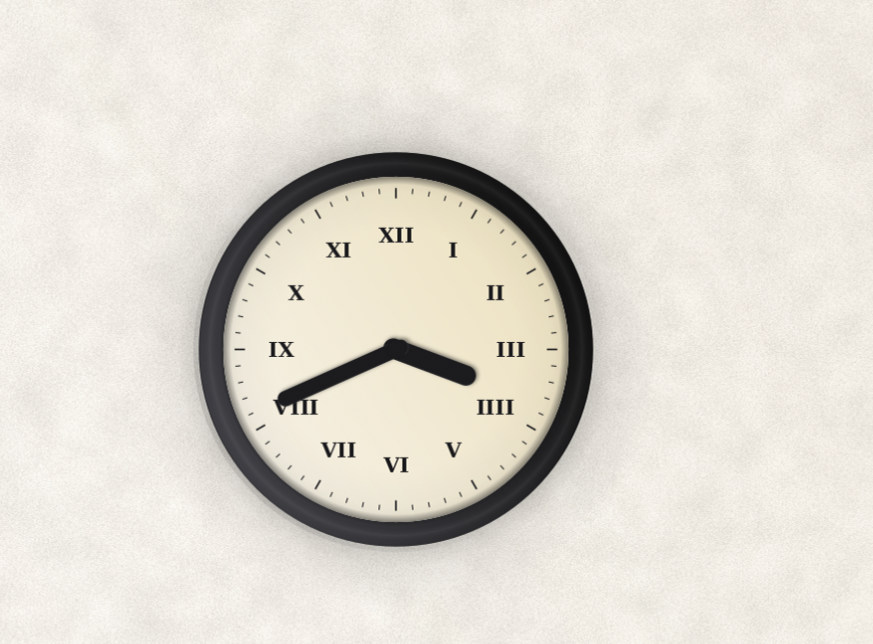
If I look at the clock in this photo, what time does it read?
3:41
